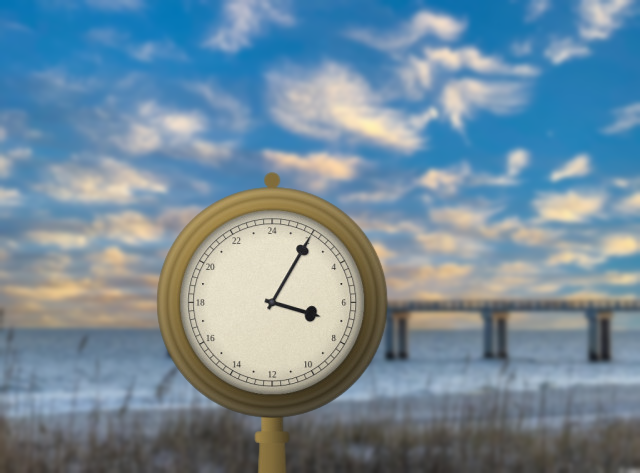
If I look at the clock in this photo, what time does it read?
7:05
